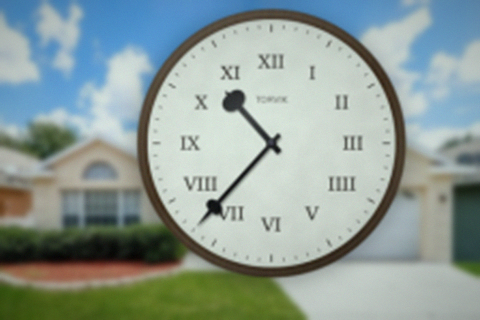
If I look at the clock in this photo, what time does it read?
10:37
